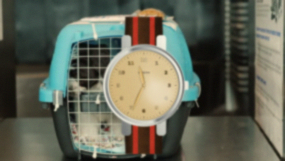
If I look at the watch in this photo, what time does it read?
11:34
